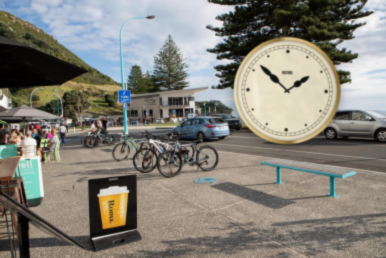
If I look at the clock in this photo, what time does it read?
1:52
